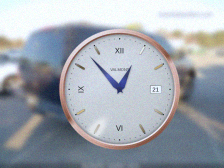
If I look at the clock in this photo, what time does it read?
12:53
